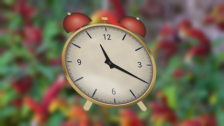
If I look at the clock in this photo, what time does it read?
11:20
